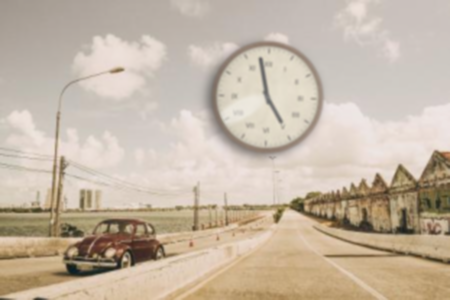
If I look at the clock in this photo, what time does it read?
4:58
